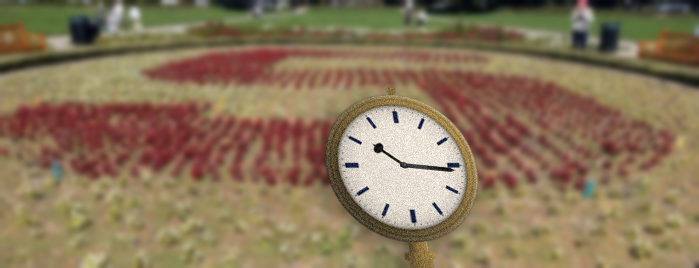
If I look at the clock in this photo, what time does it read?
10:16
